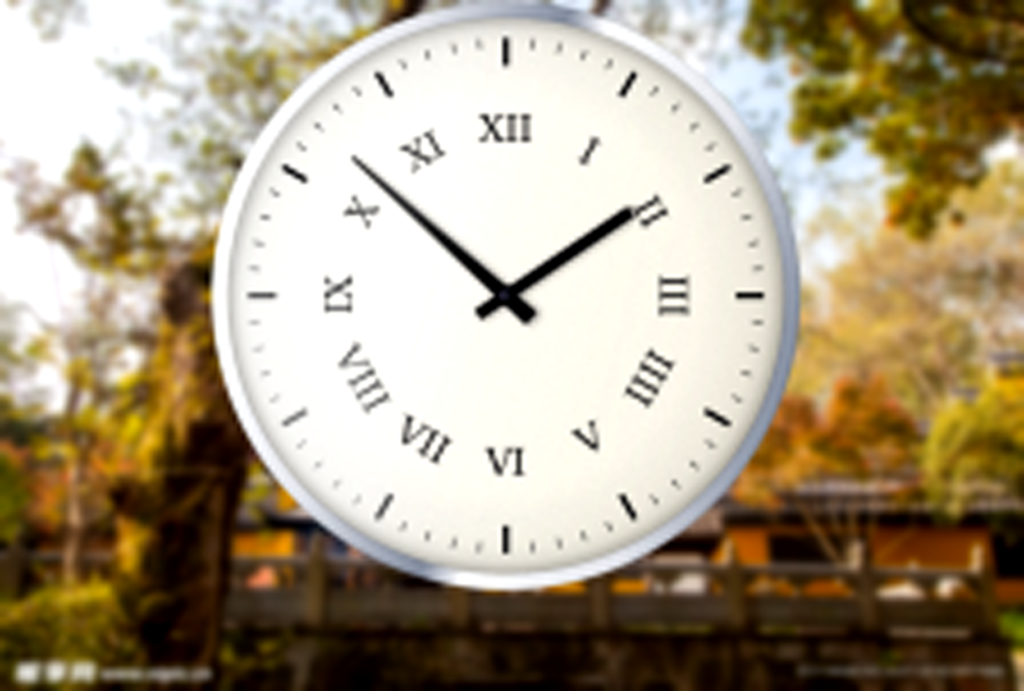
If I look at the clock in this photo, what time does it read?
1:52
